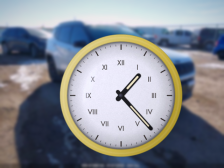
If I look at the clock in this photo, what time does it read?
1:23
